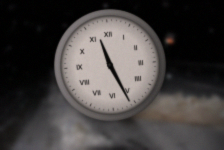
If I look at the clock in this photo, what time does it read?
11:26
